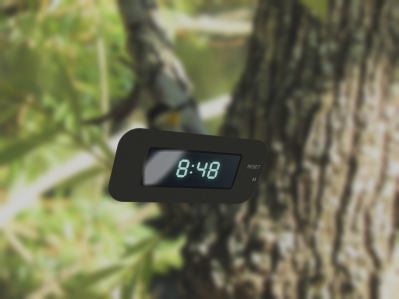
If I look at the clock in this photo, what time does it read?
8:48
